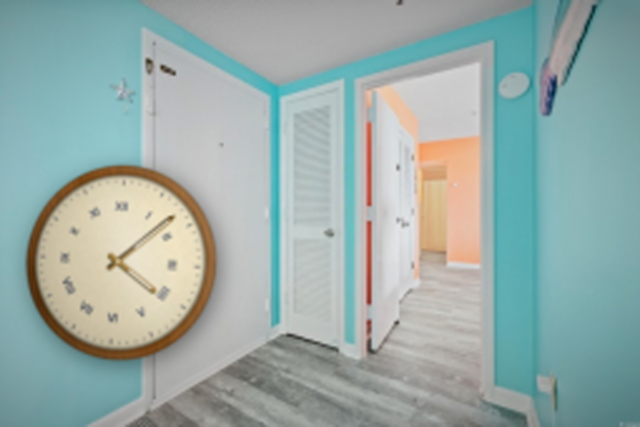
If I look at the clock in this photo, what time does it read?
4:08
